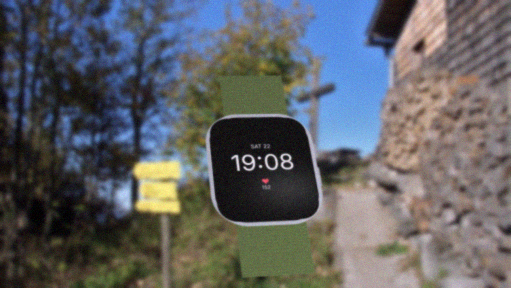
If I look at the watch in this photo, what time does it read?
19:08
